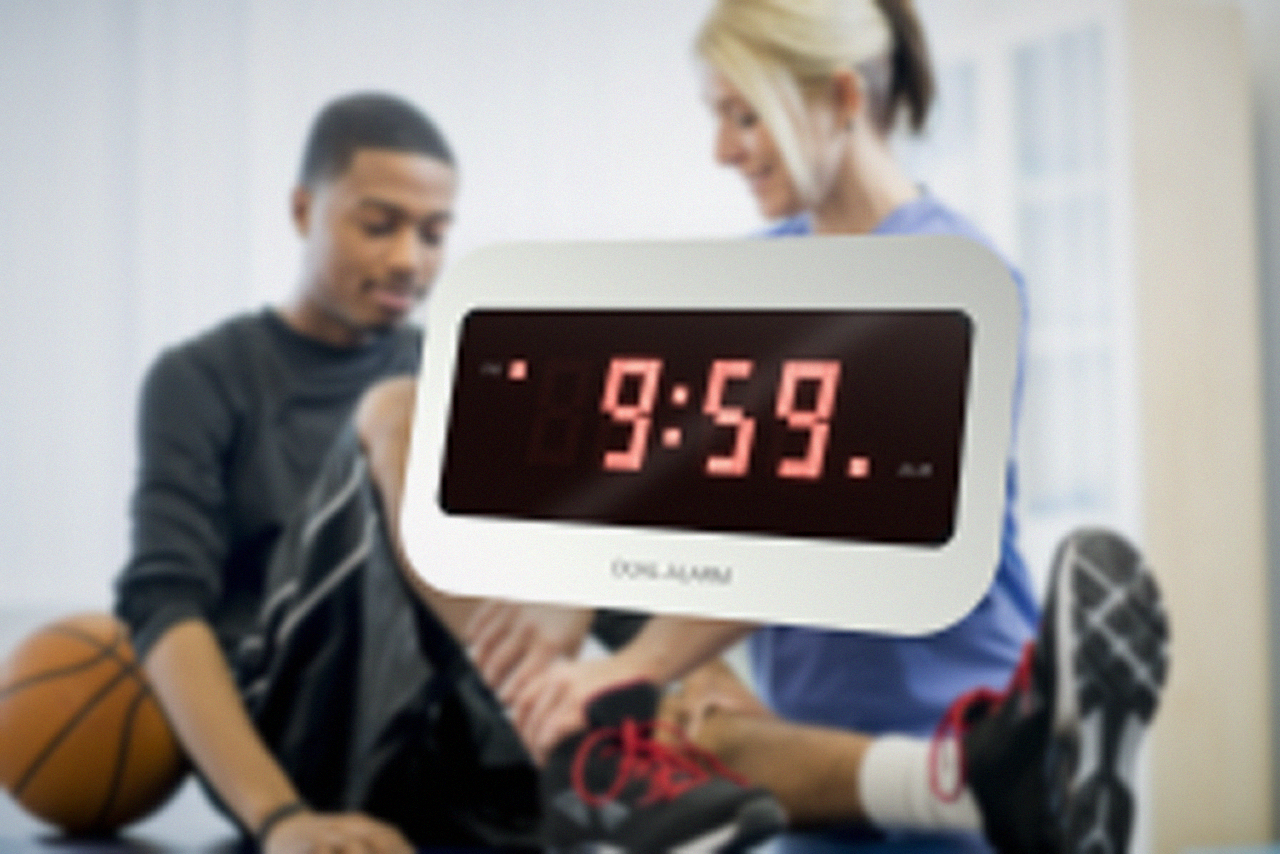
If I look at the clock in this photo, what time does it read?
9:59
